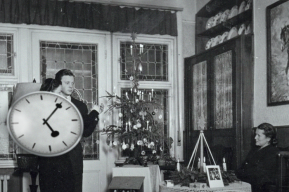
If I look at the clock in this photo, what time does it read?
5:07
